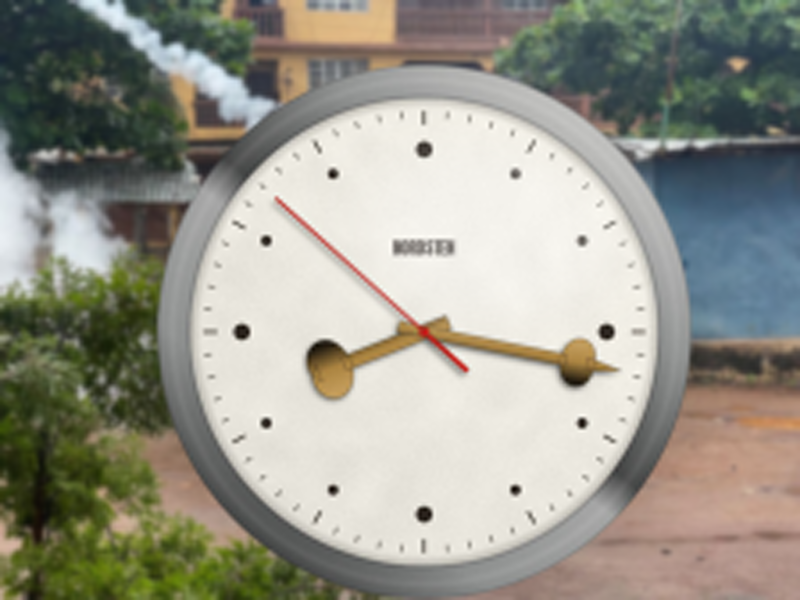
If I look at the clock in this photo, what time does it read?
8:16:52
